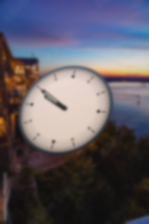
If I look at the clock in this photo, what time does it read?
9:50
